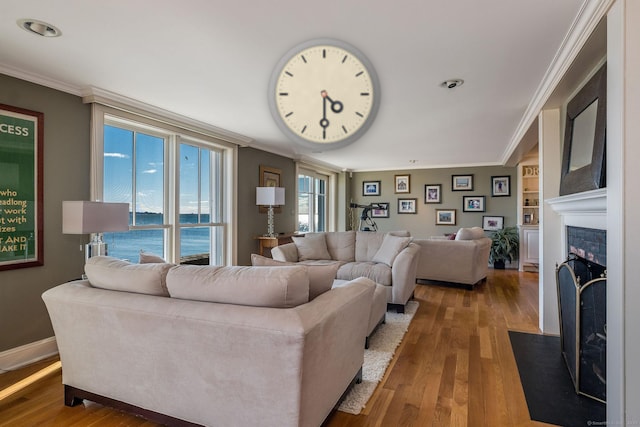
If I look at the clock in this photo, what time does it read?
4:30
